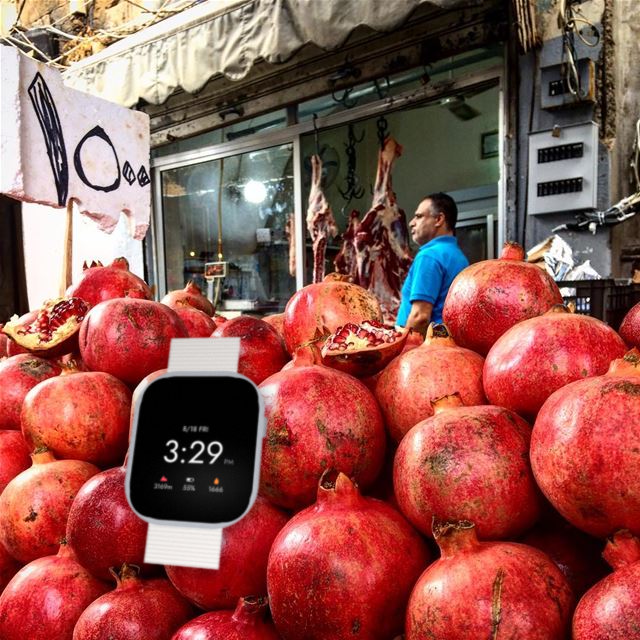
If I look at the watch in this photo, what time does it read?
3:29
